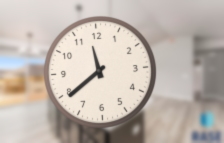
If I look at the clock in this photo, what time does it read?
11:39
